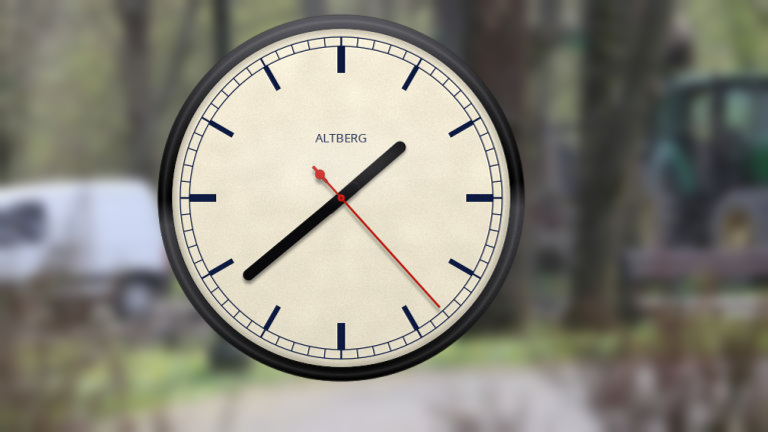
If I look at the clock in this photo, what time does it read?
1:38:23
